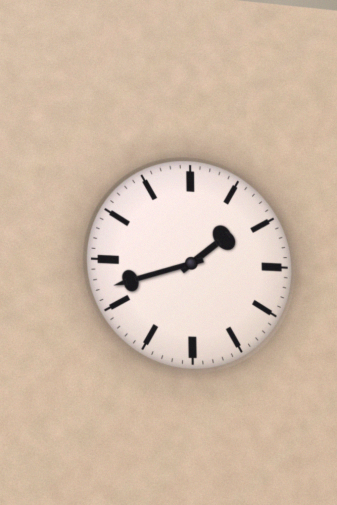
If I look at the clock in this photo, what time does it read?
1:42
